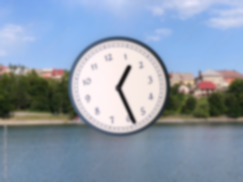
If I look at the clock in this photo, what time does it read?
1:29
